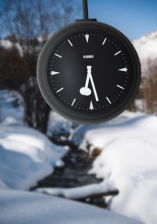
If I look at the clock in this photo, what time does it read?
6:28
